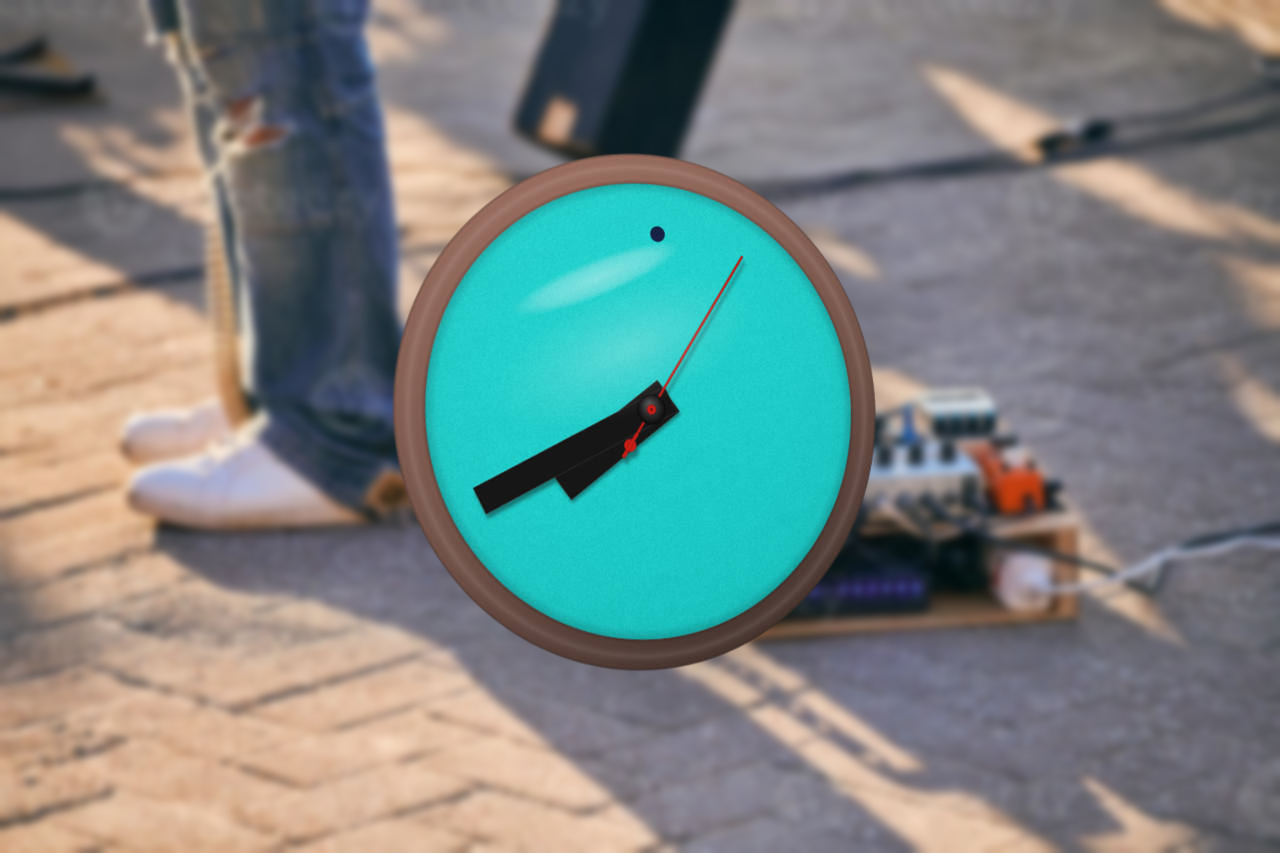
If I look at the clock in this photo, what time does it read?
7:40:05
